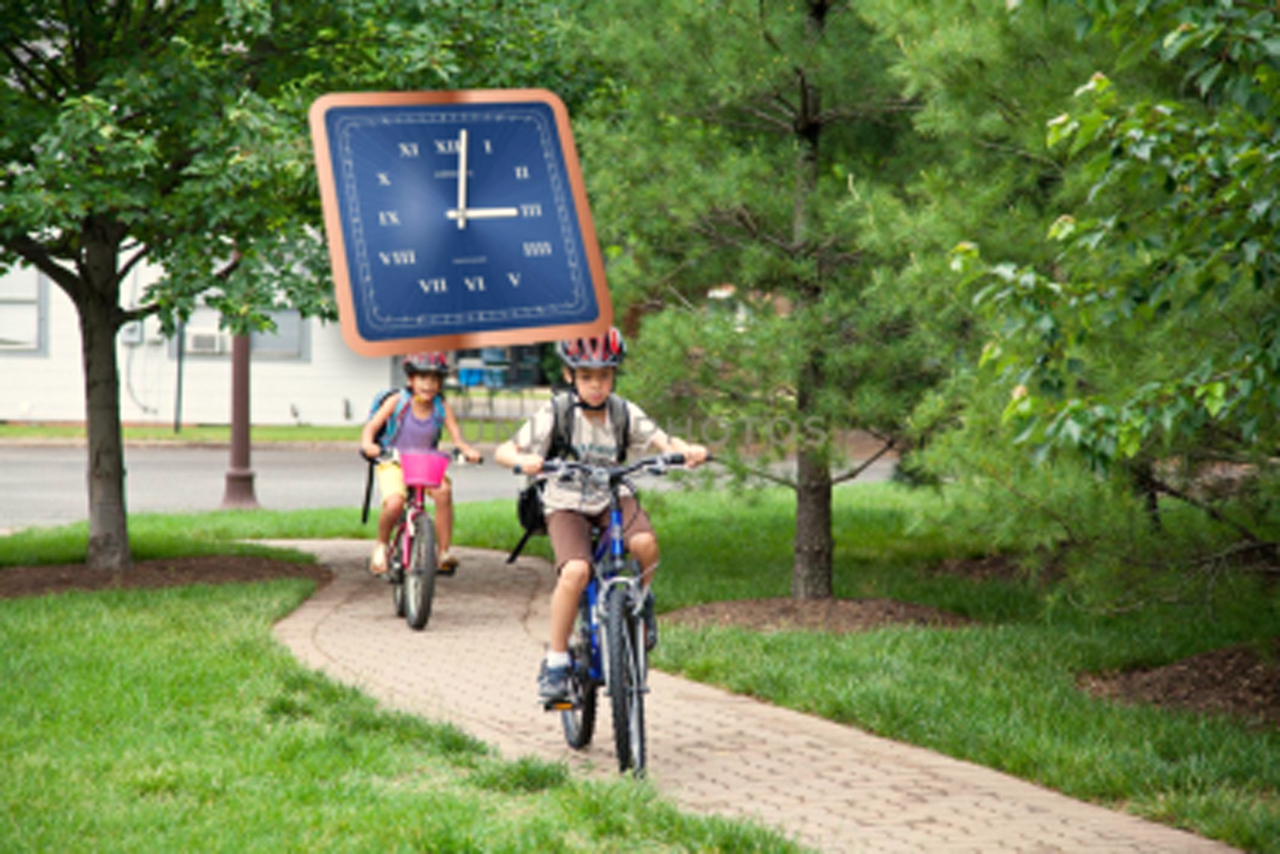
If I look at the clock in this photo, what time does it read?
3:02
